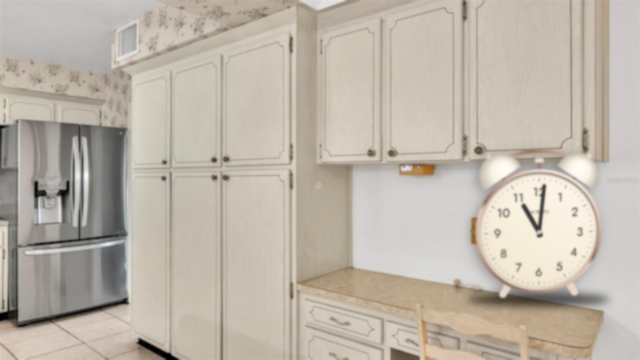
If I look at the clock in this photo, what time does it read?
11:01
